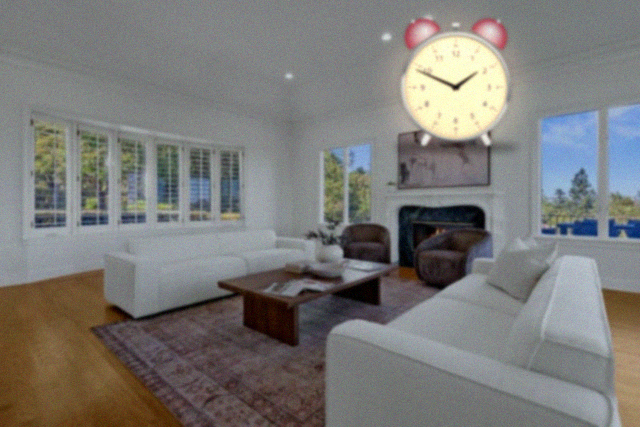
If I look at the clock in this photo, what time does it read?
1:49
